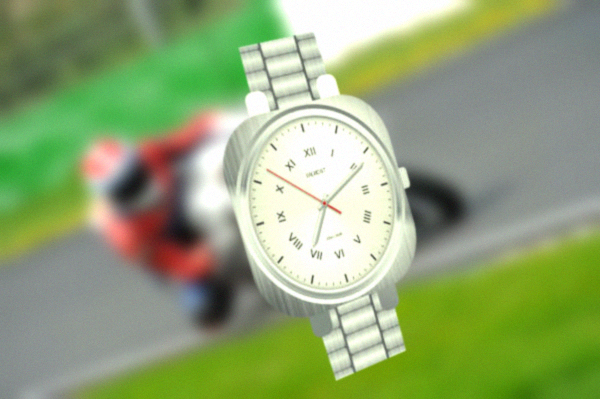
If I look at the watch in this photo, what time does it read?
7:10:52
